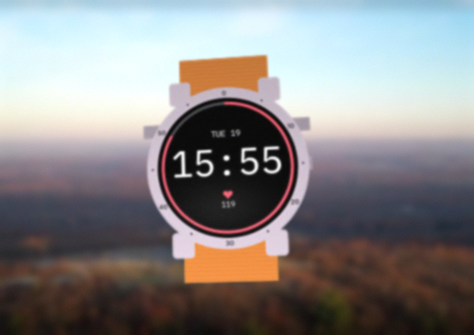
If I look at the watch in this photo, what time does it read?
15:55
